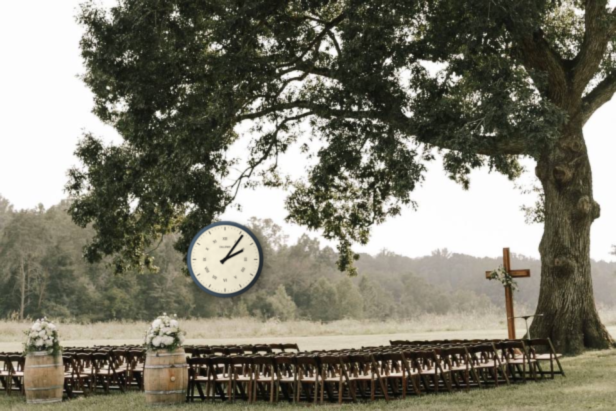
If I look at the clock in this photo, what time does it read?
2:06
